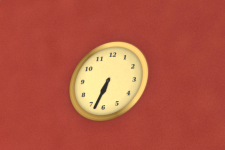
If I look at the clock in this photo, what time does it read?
6:33
